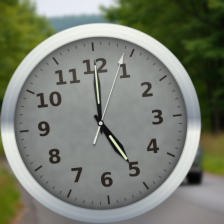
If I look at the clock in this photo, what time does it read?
5:00:04
